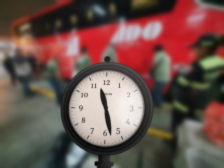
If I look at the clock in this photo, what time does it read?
11:28
